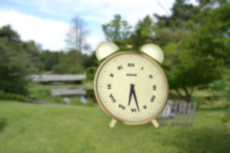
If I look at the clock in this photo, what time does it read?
6:28
